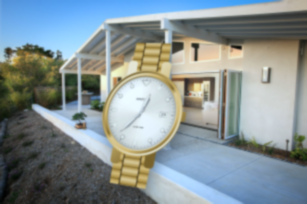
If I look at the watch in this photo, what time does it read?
12:37
